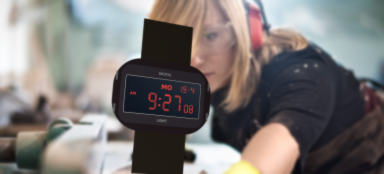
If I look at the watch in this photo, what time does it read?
9:27
